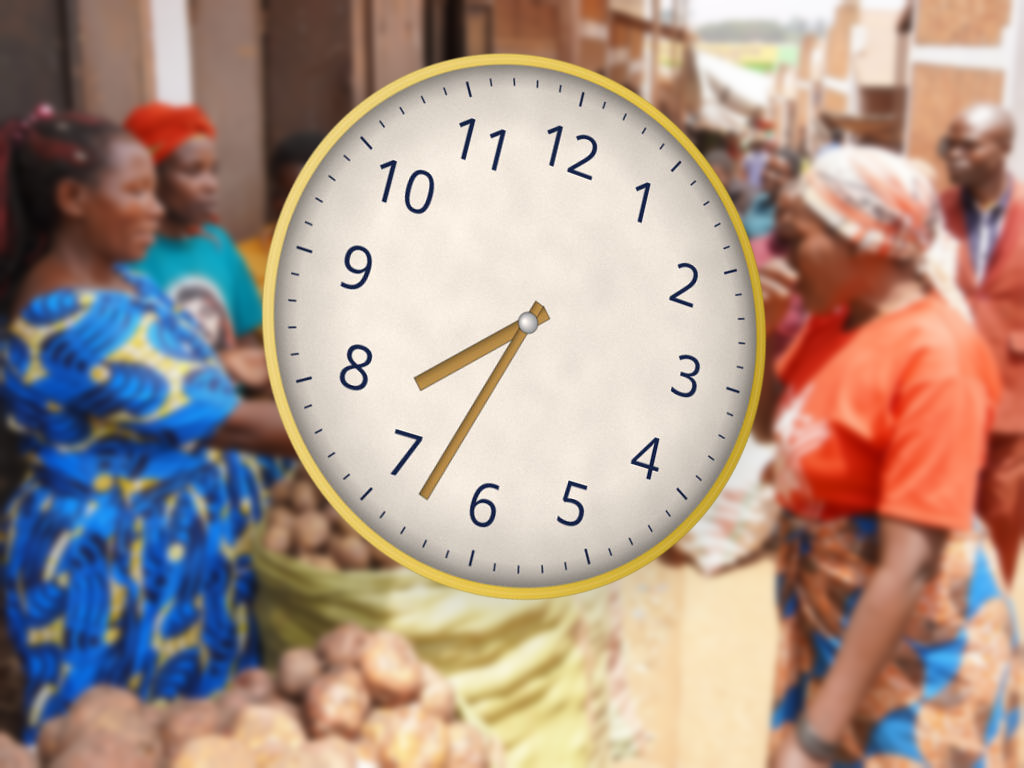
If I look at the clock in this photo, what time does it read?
7:33
